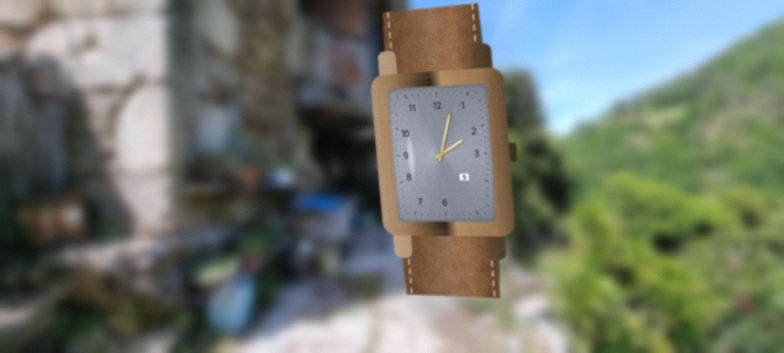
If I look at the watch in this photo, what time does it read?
2:03
